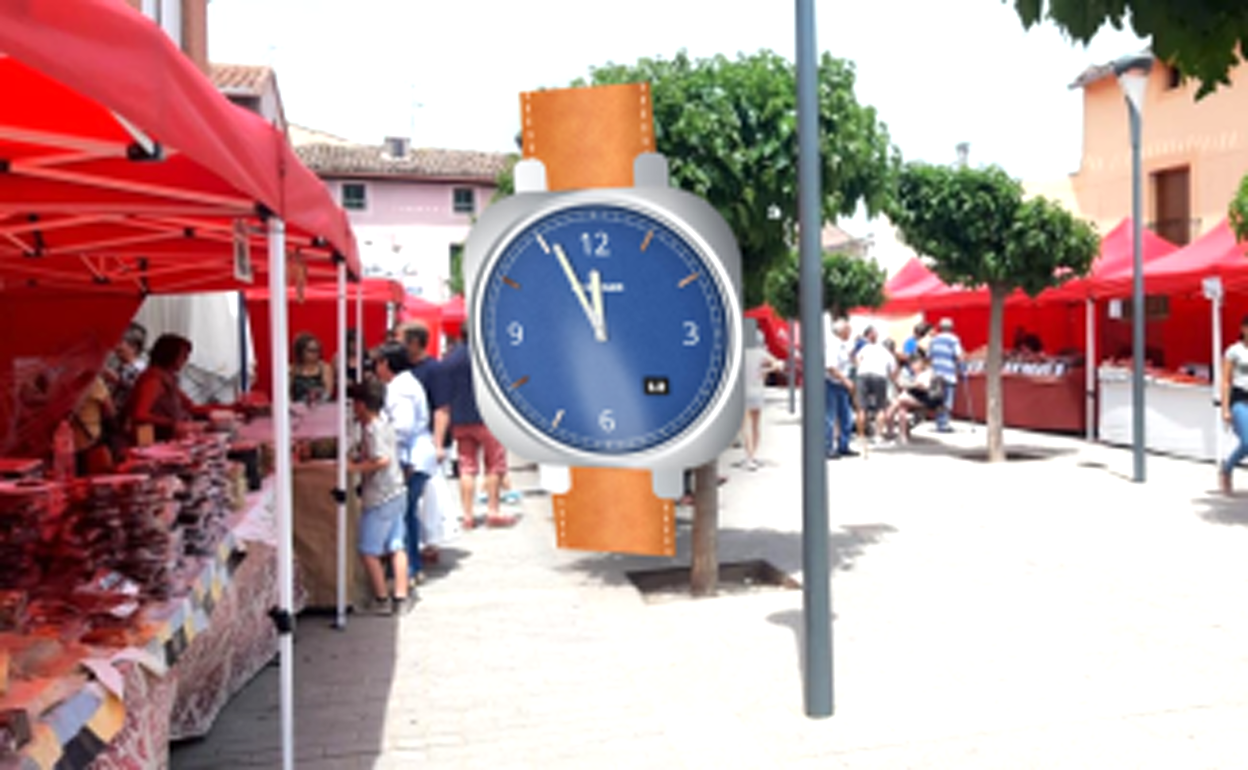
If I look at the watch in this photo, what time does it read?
11:56
